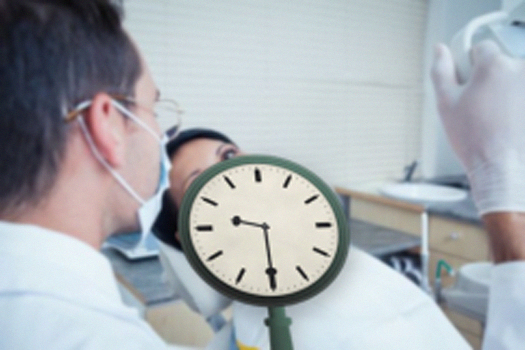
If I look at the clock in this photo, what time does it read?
9:30
